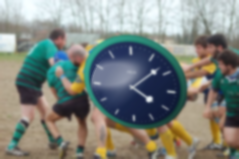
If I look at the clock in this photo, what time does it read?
4:08
